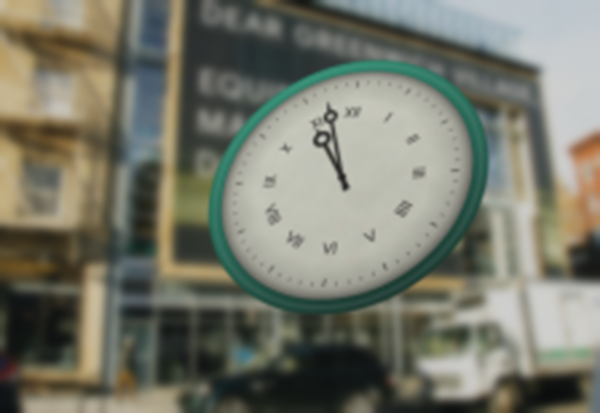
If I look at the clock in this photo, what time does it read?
10:57
